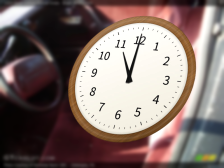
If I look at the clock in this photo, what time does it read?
11:00
